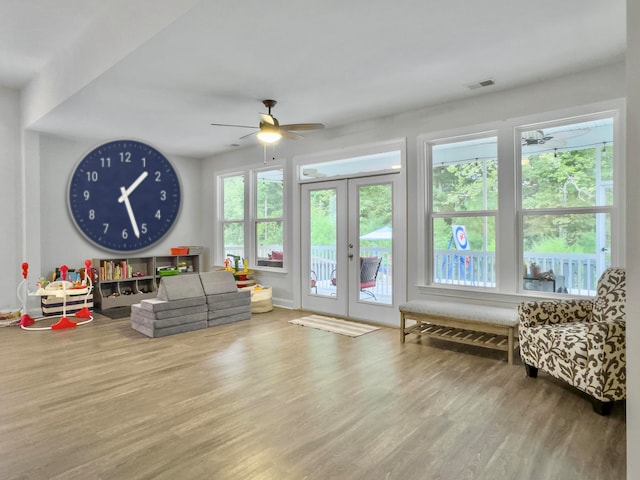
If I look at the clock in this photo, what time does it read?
1:27
